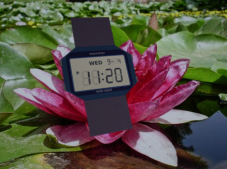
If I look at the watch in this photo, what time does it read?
11:20
